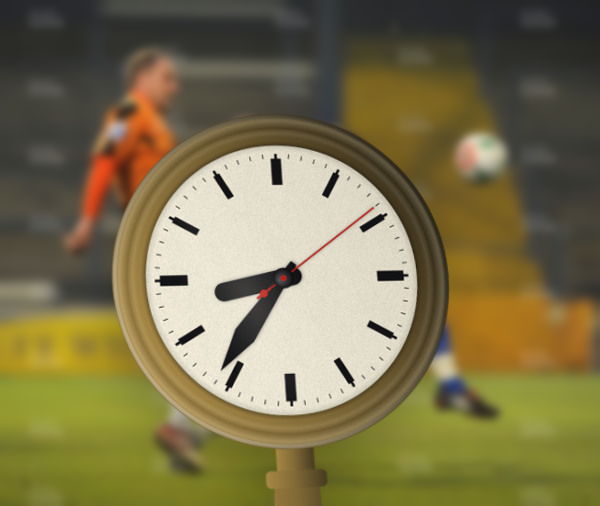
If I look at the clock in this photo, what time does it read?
8:36:09
